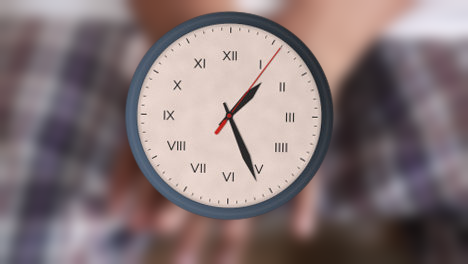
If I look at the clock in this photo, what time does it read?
1:26:06
